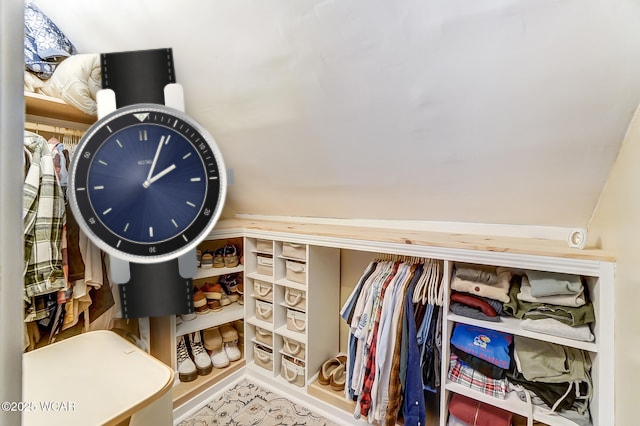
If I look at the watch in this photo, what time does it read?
2:04
